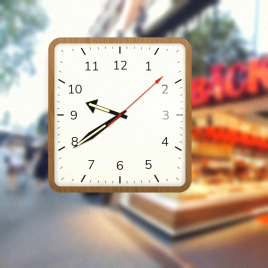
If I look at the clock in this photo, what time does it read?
9:39:08
